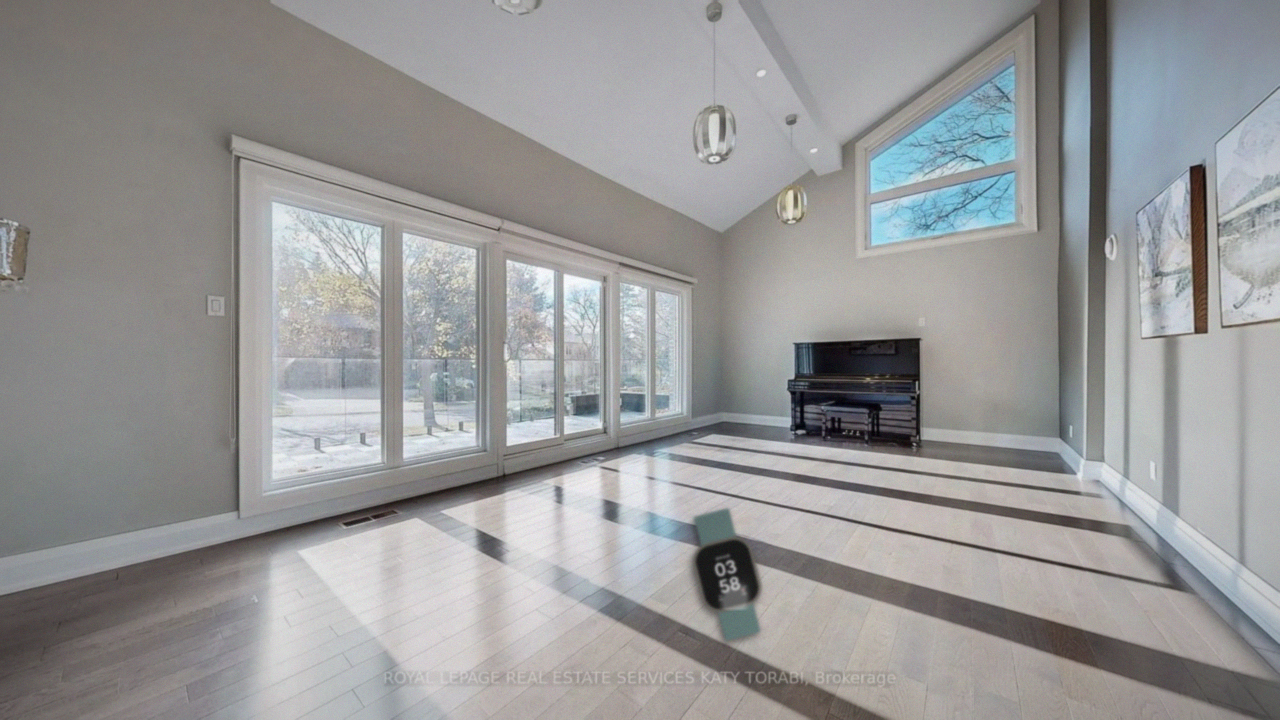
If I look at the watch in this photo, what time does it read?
3:58
